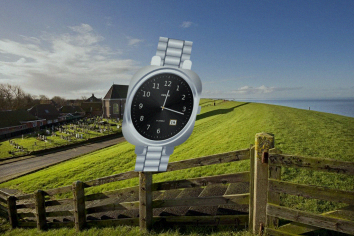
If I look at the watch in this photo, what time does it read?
12:17
